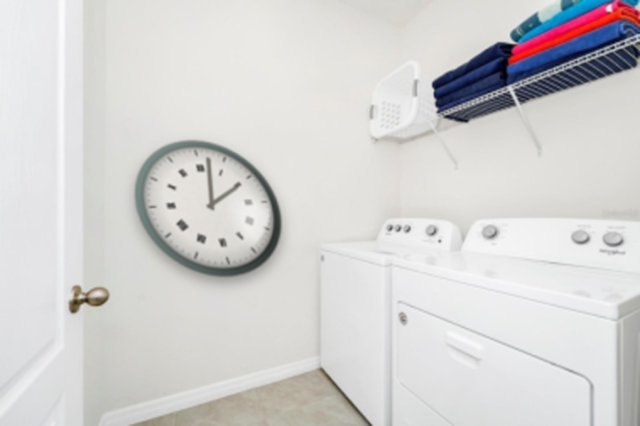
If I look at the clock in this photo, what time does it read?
2:02
